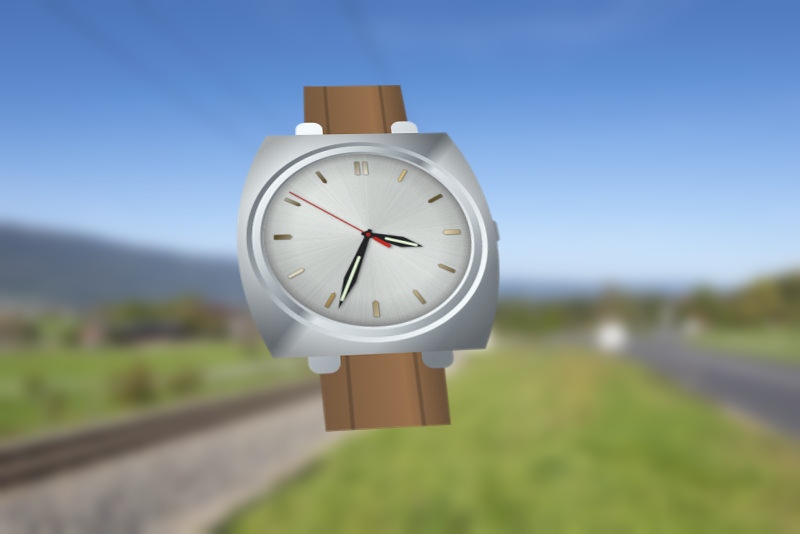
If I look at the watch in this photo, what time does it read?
3:33:51
